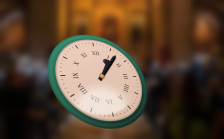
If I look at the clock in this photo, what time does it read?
1:07
